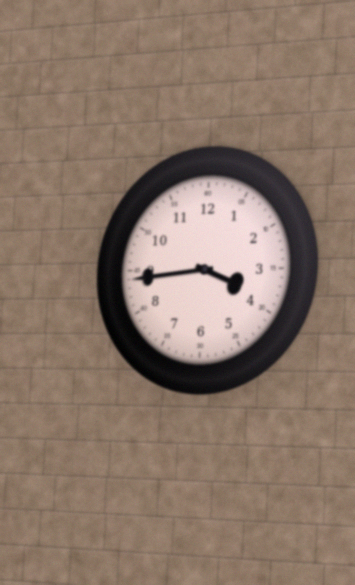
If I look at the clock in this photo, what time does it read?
3:44
